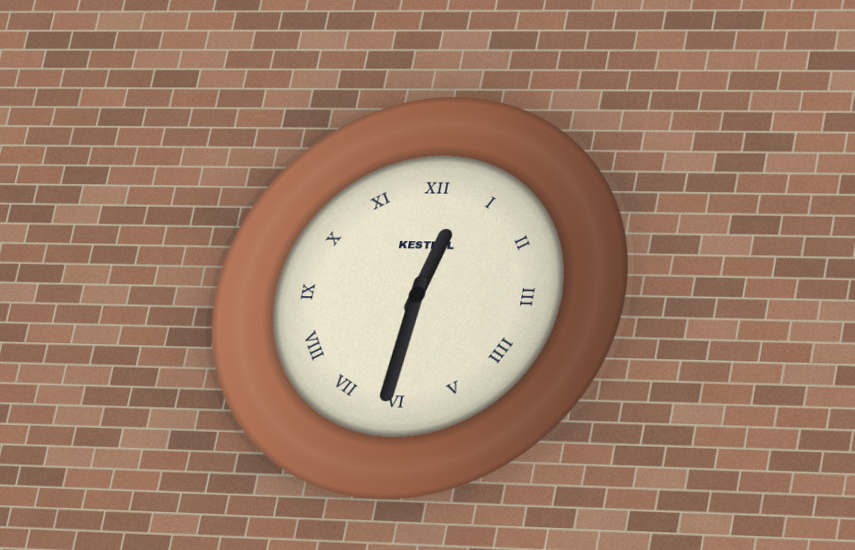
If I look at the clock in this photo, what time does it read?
12:31
